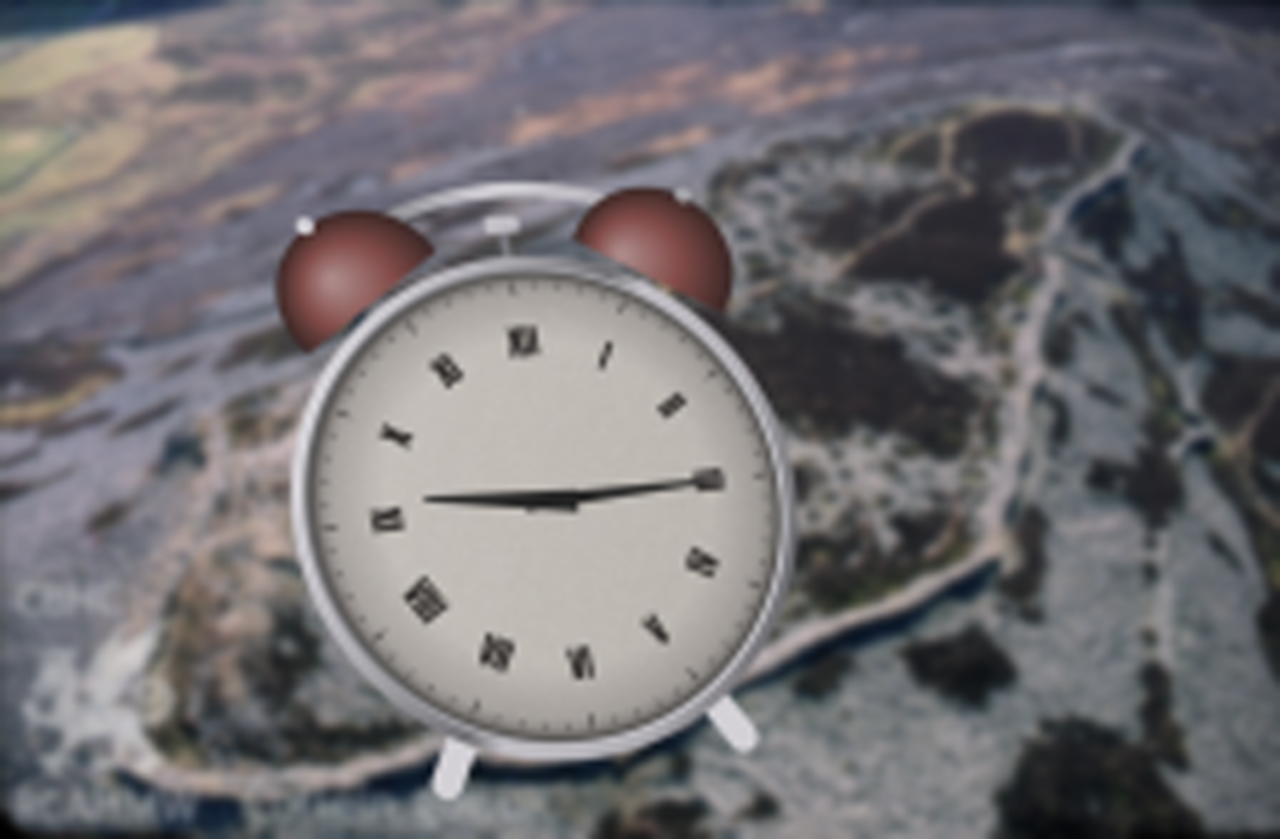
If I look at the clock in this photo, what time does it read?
9:15
